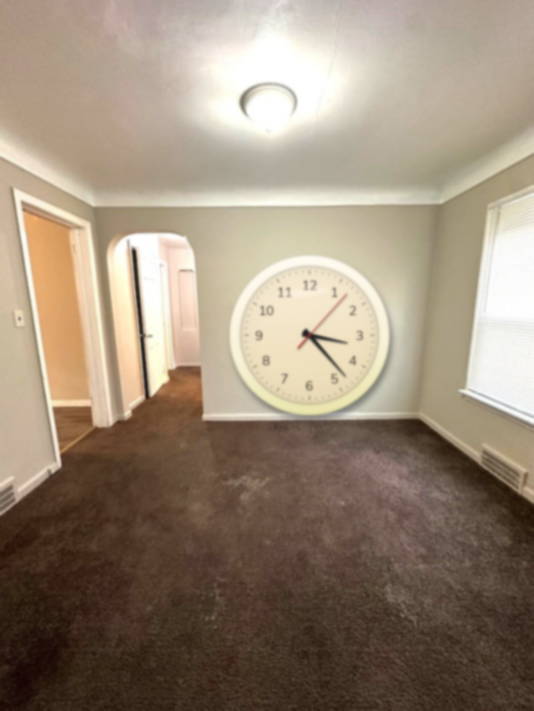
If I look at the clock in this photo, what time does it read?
3:23:07
